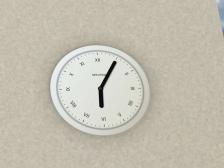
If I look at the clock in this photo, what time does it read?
6:05
